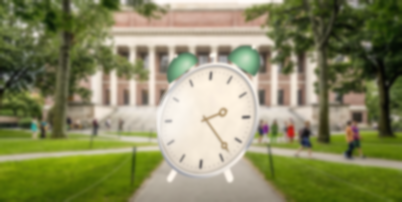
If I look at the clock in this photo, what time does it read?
2:23
